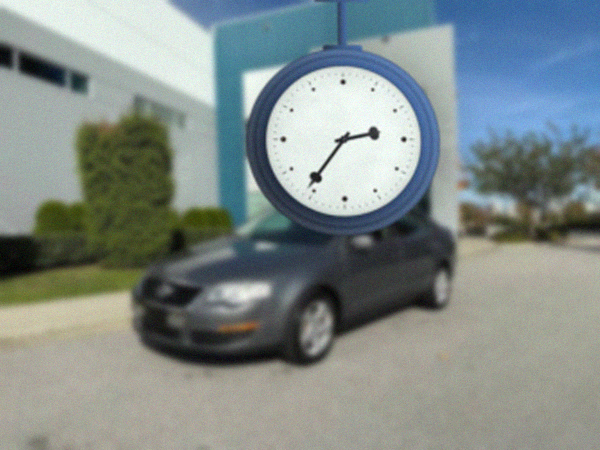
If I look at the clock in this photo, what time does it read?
2:36
